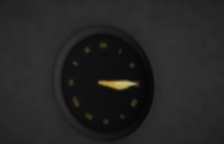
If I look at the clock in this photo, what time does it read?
3:15
